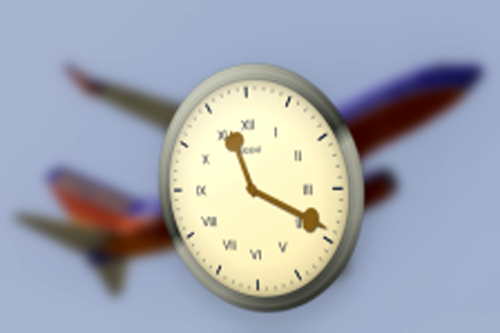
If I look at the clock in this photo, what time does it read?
11:19
